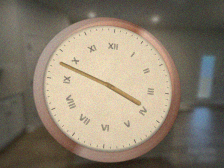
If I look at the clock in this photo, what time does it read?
3:48
